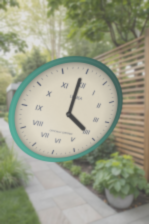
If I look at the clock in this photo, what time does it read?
3:59
